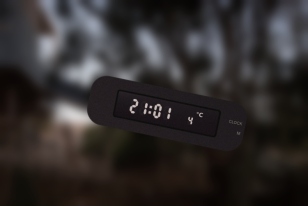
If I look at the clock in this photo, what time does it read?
21:01
